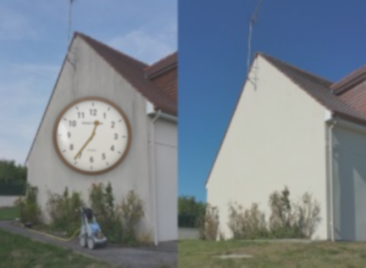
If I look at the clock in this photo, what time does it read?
12:36
